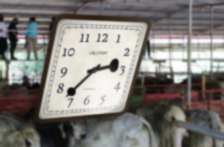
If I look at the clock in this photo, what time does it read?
2:37
